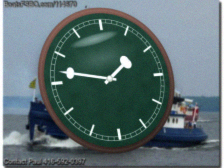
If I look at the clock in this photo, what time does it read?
1:47
